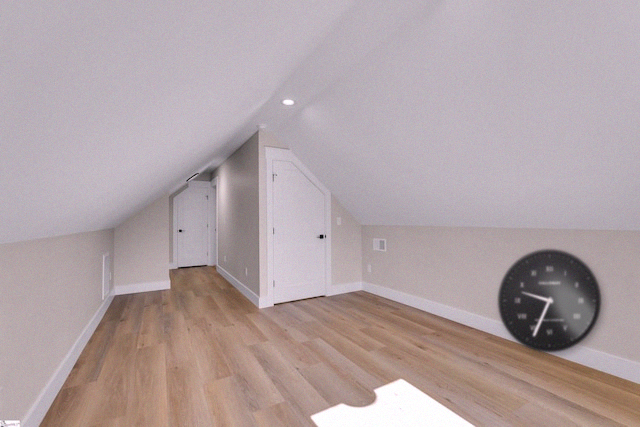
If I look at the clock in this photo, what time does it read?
9:34
